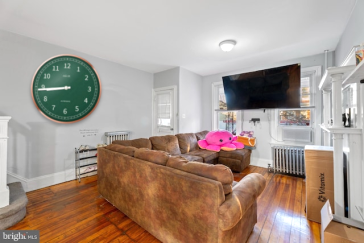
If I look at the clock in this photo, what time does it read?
8:44
